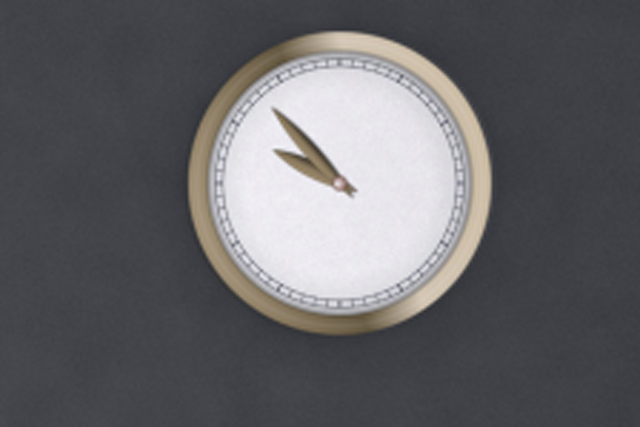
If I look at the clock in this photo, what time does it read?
9:53
